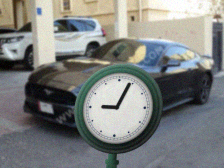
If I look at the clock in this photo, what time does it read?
9:04
